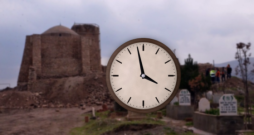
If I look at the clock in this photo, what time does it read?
3:58
